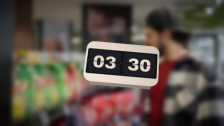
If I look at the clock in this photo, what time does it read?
3:30
